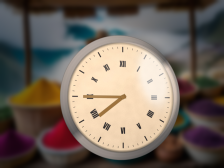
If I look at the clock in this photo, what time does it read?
7:45
